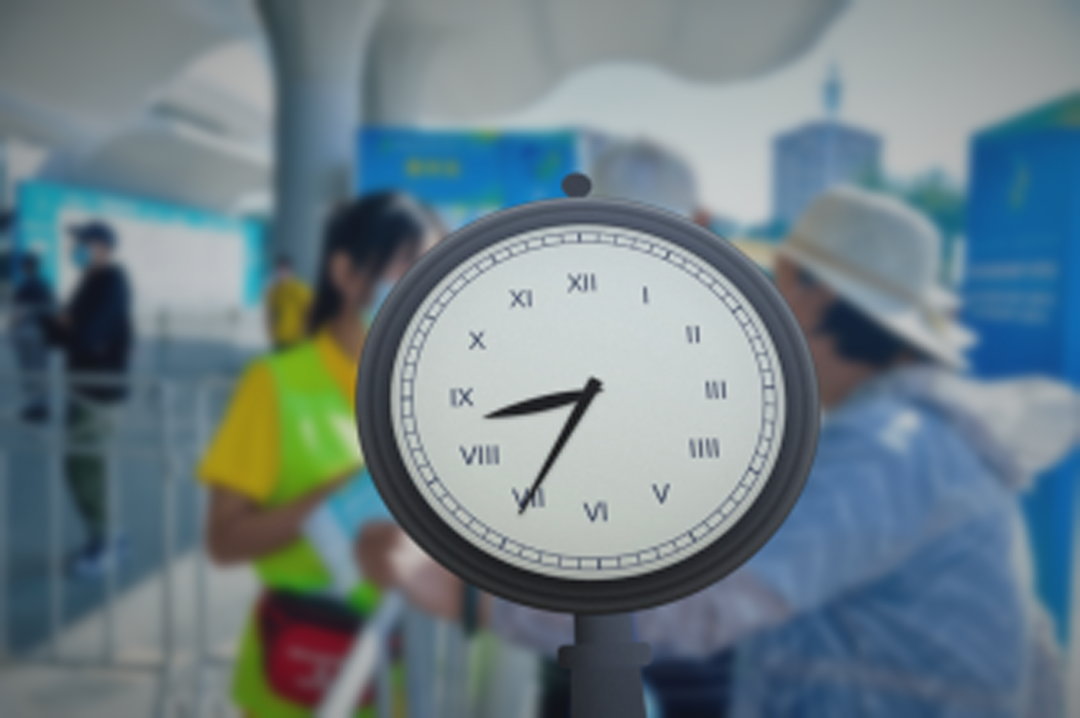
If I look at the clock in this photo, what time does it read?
8:35
